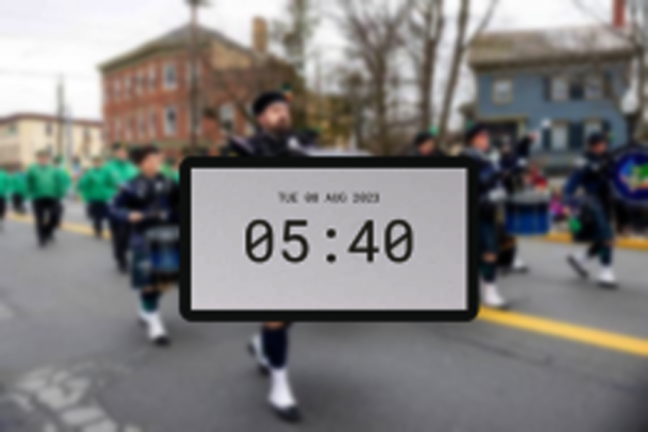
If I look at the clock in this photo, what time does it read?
5:40
